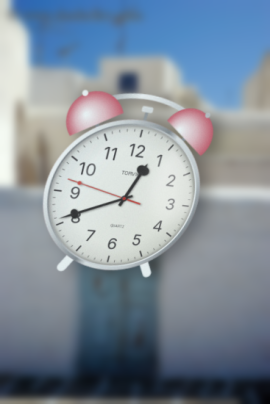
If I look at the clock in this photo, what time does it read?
12:40:47
